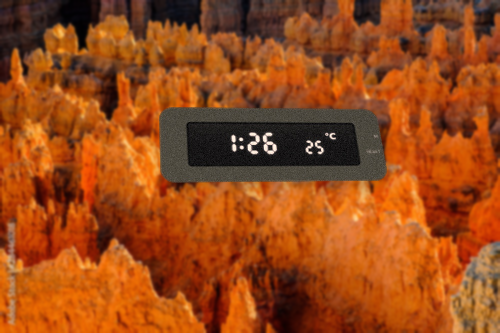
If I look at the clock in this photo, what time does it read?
1:26
